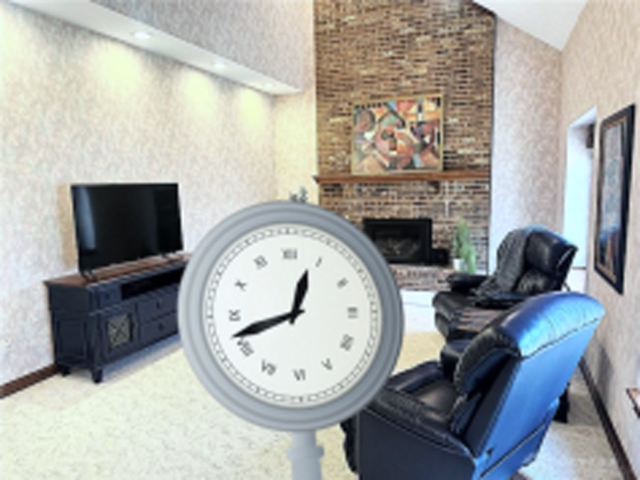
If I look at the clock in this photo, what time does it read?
12:42
